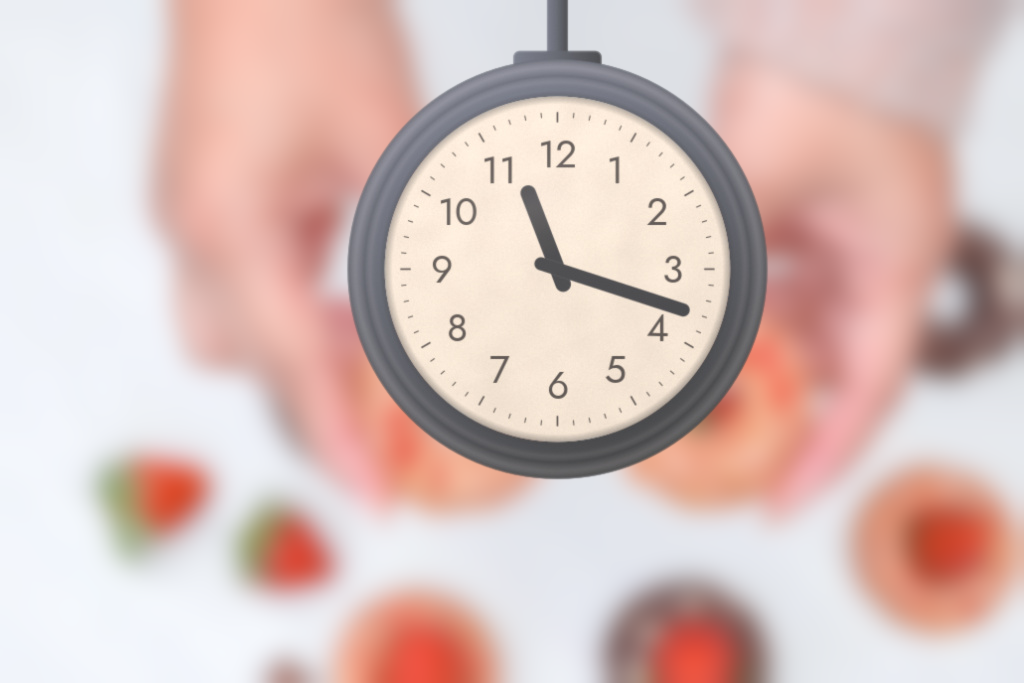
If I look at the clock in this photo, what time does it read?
11:18
